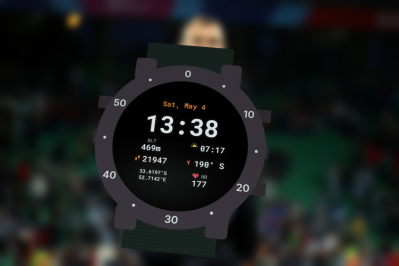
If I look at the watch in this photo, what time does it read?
13:38
